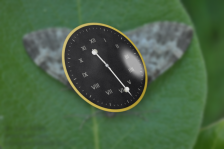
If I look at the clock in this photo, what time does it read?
11:28
